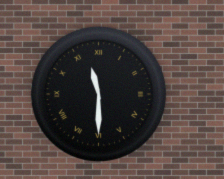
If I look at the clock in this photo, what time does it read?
11:30
